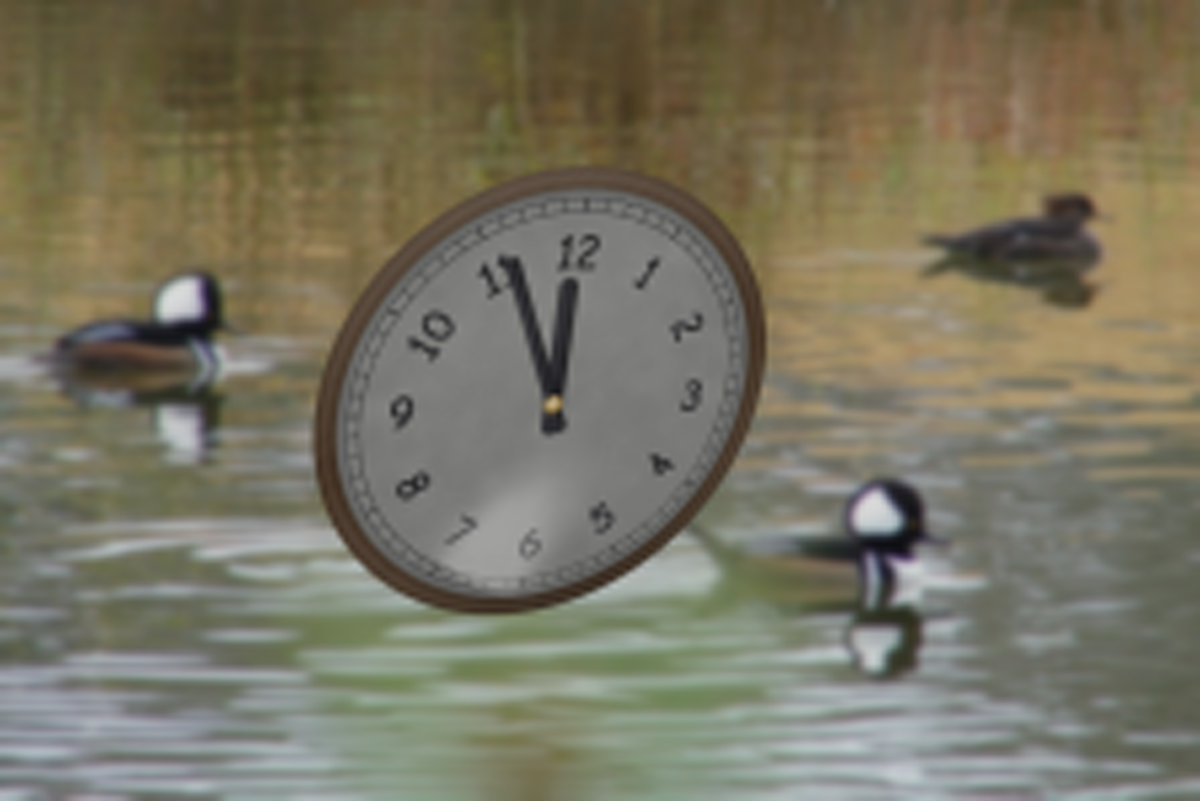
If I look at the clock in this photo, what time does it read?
11:56
